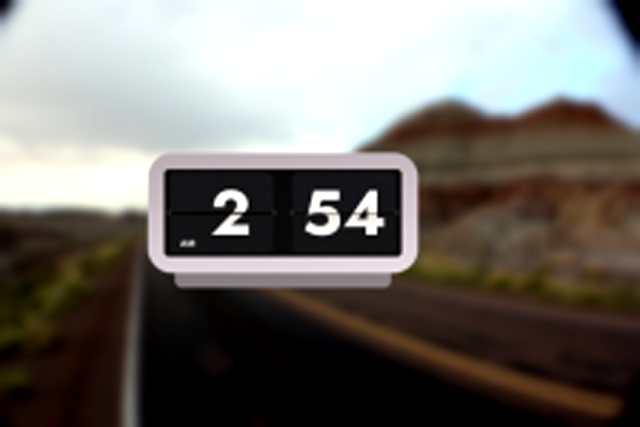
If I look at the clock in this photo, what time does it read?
2:54
